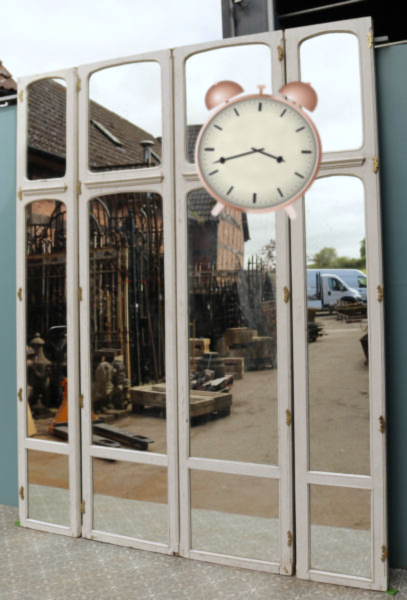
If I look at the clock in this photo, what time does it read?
3:42
